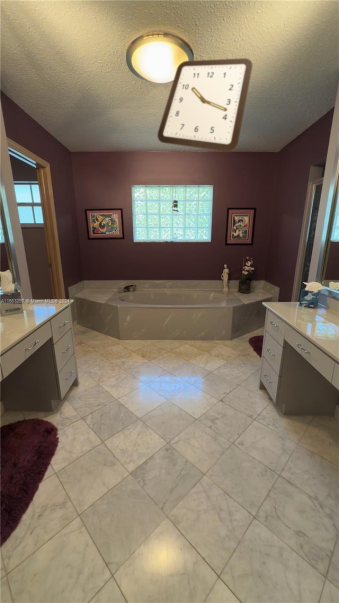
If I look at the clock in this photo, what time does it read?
10:18
